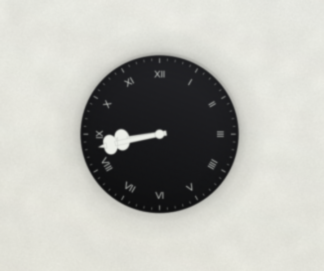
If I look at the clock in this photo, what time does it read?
8:43
